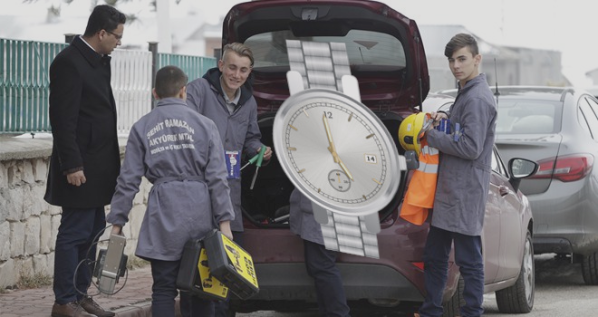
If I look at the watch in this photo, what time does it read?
4:59
